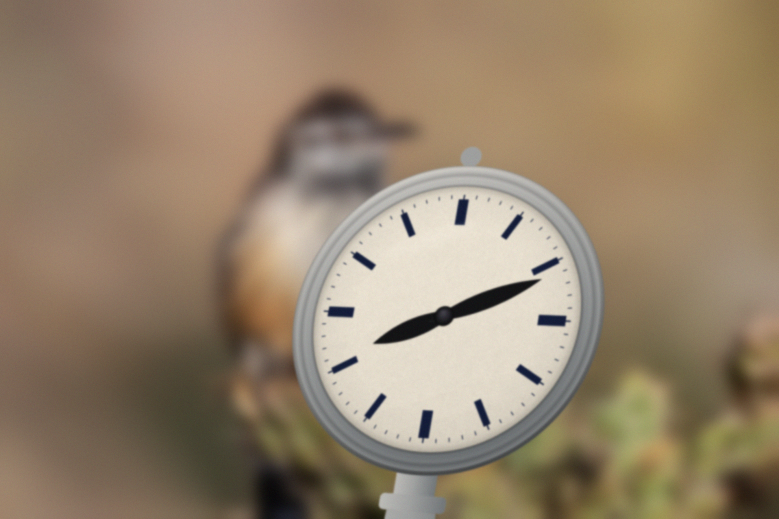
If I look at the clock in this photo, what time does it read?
8:11
